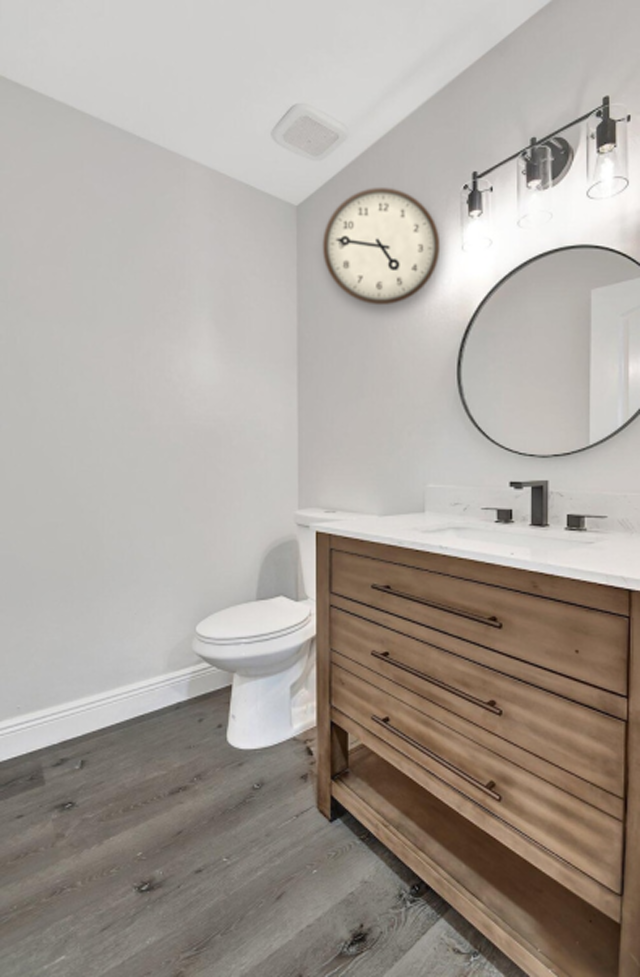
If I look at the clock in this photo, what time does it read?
4:46
